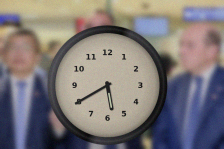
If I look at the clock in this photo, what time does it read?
5:40
